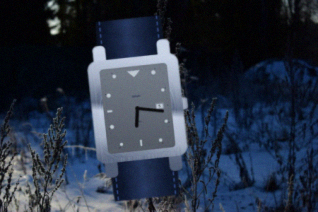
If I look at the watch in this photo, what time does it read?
6:17
